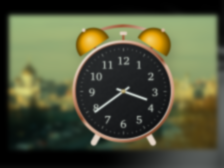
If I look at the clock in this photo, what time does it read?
3:39
